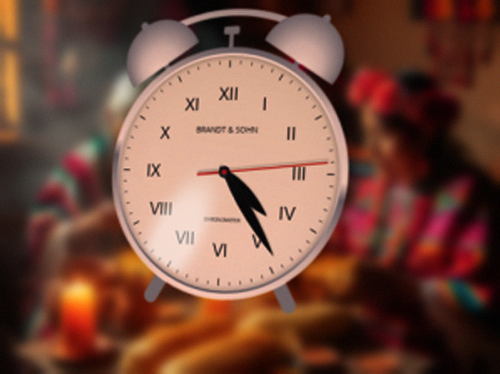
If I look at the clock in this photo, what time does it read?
4:24:14
